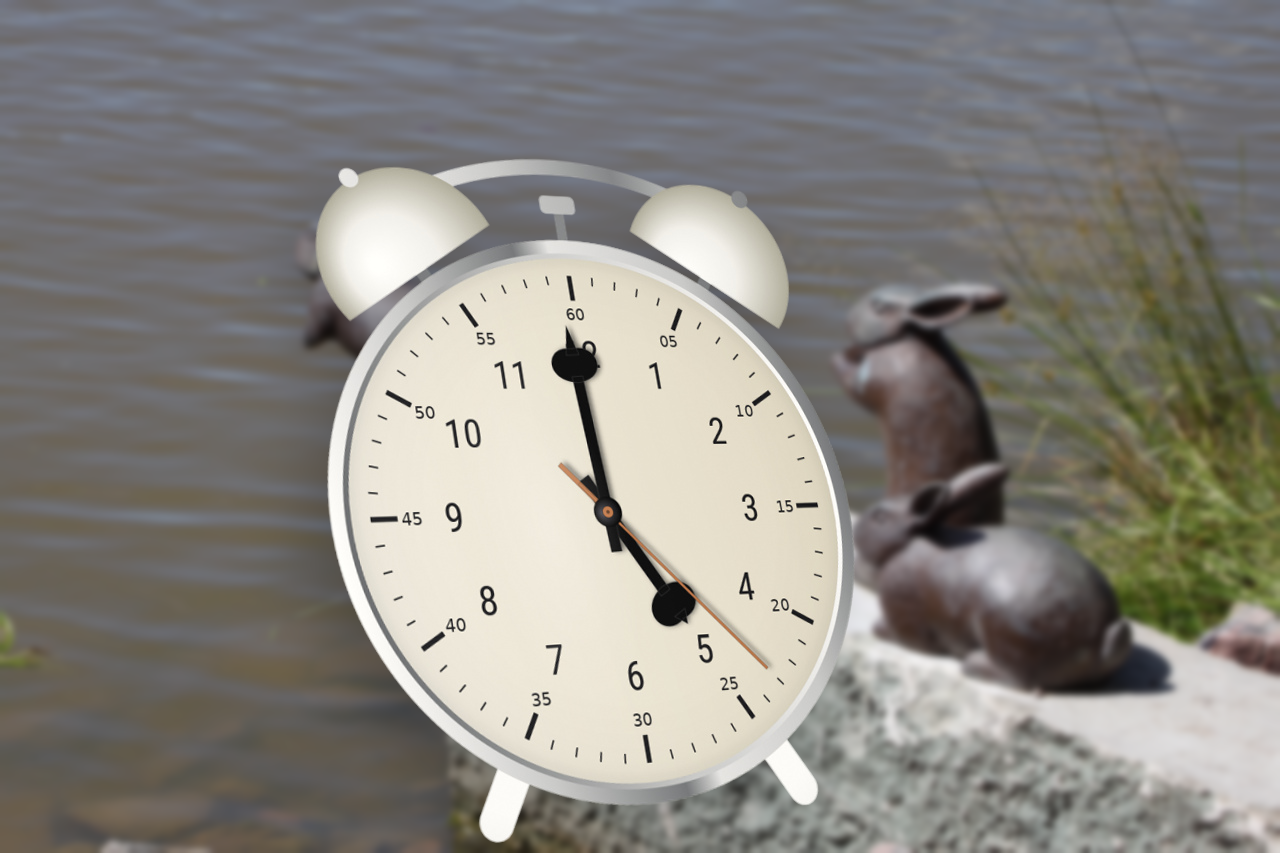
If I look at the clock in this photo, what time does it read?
4:59:23
